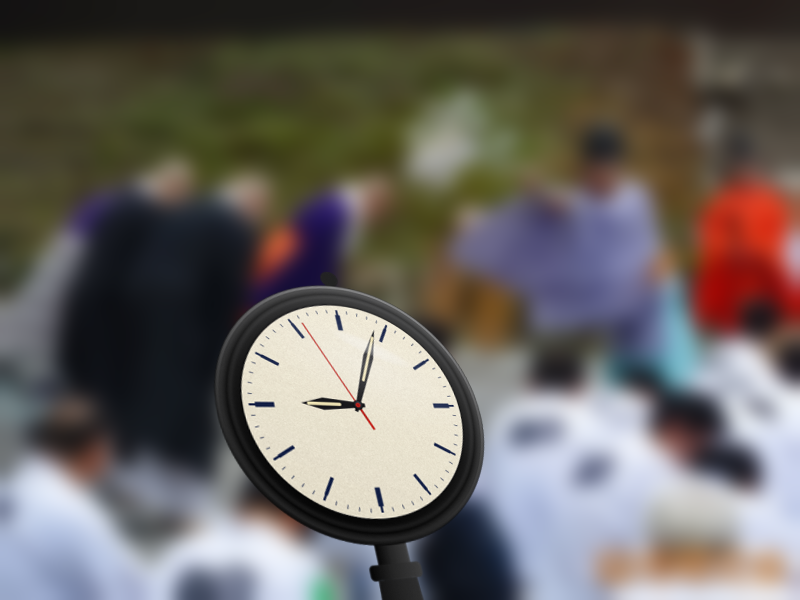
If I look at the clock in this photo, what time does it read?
9:03:56
